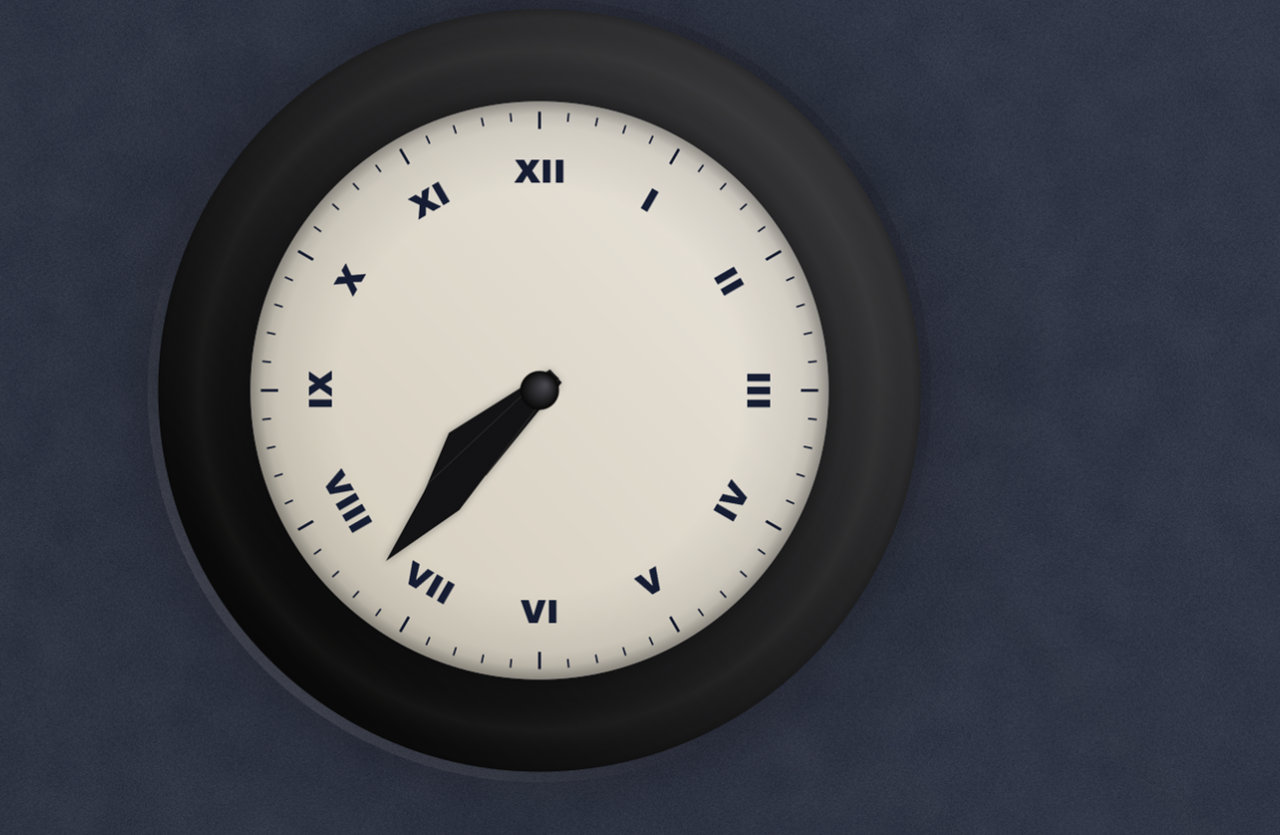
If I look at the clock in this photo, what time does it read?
7:37
